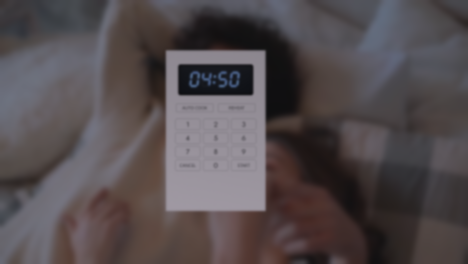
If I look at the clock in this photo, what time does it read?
4:50
